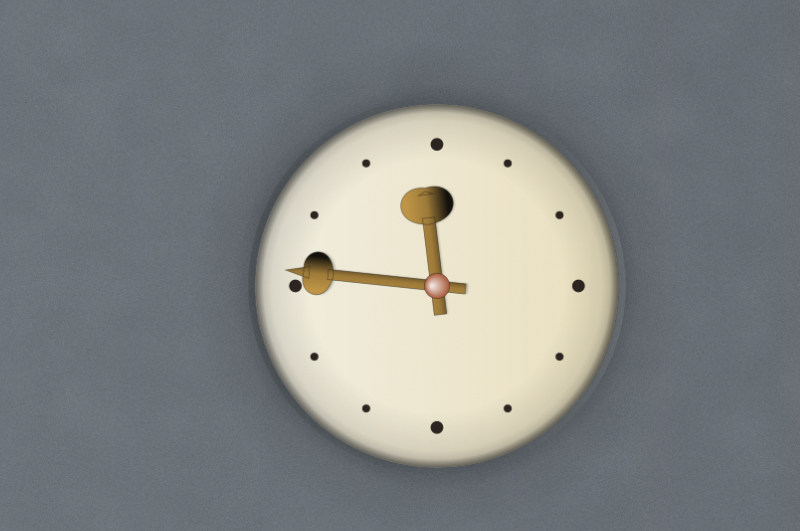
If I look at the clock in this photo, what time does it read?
11:46
